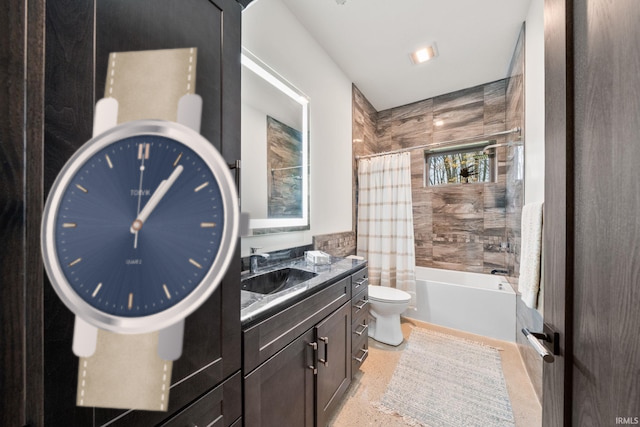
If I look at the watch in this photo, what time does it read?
1:06:00
